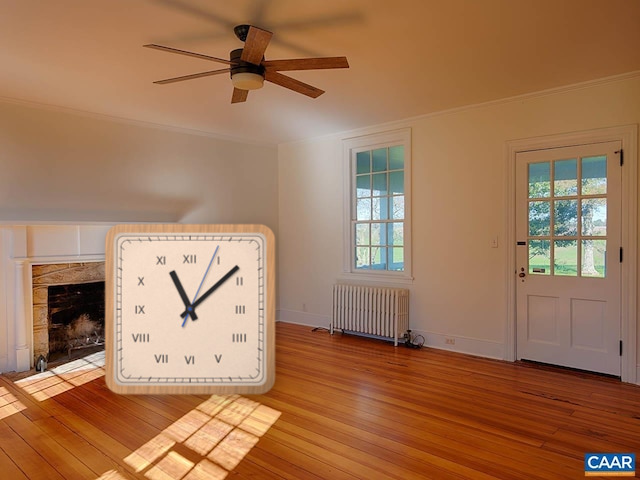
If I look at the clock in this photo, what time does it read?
11:08:04
